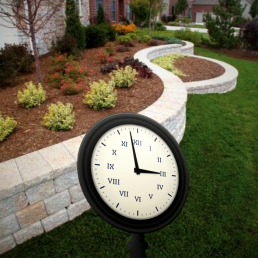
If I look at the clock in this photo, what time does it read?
2:58
